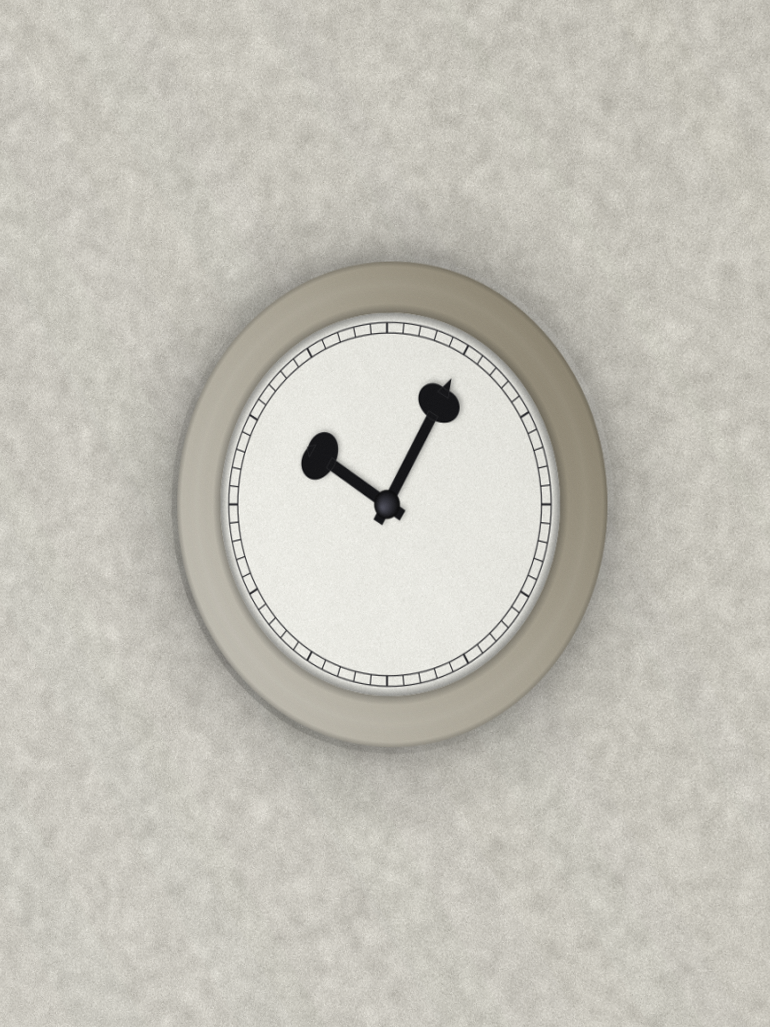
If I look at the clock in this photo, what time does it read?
10:05
